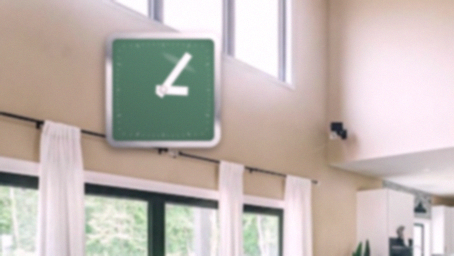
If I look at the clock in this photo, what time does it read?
3:06
